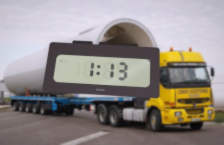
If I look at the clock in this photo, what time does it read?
1:13
